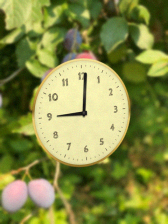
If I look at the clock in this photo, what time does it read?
9:01
